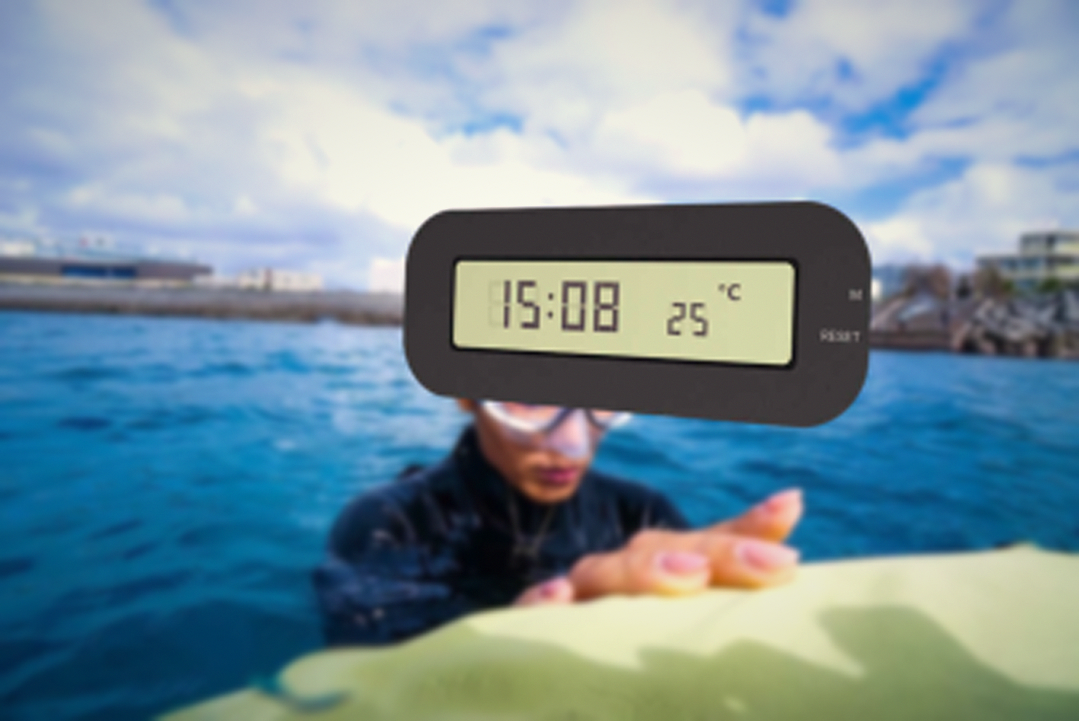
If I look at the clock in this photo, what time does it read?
15:08
